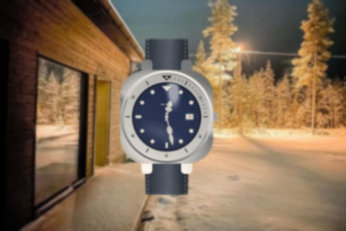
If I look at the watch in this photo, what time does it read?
12:28
